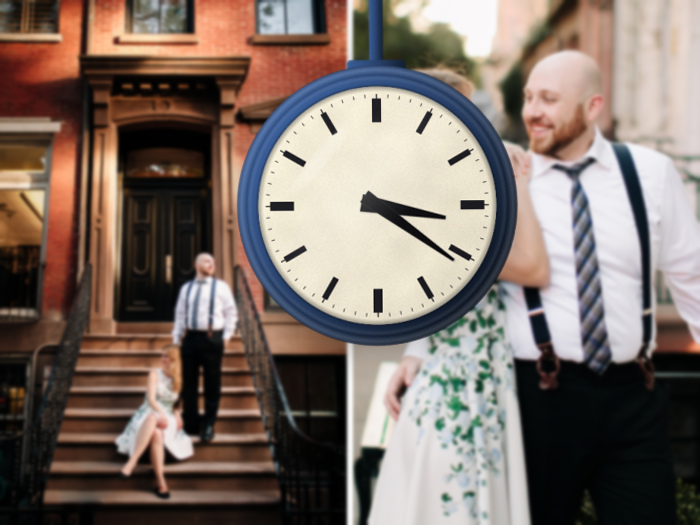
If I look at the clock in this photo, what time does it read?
3:21
